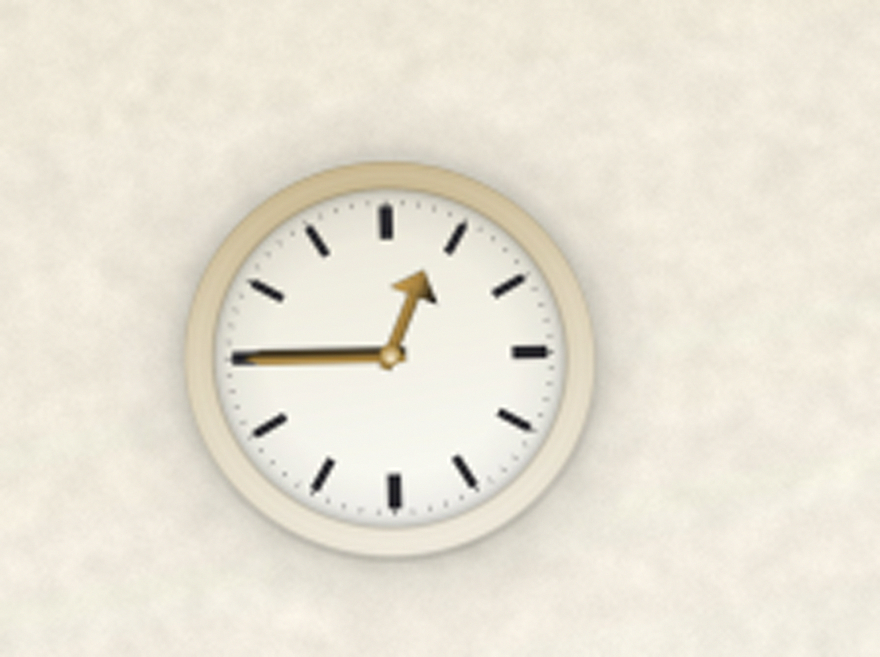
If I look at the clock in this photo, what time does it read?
12:45
